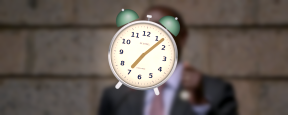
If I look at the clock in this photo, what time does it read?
7:07
